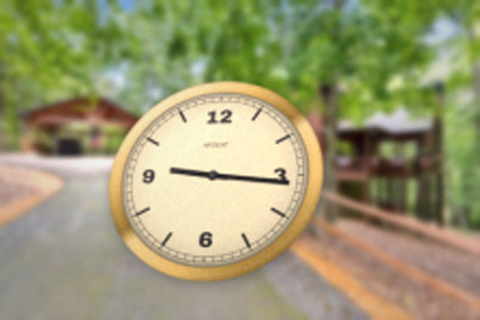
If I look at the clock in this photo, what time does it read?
9:16
